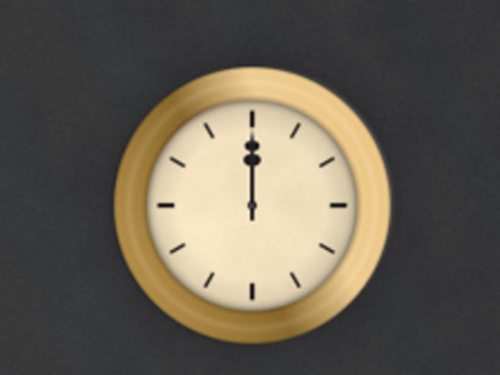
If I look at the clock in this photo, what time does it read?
12:00
